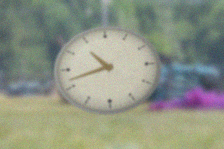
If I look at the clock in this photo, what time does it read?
10:42
